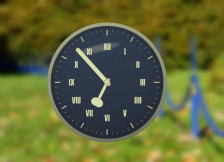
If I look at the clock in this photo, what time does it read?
6:53
